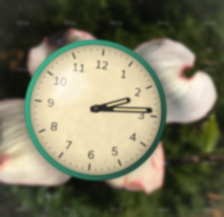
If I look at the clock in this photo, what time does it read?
2:14
